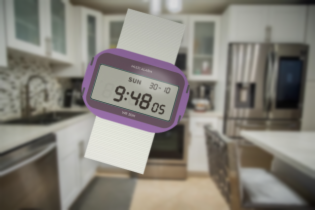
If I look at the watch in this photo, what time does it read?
9:48:05
